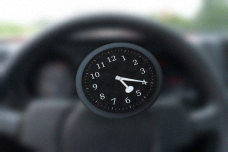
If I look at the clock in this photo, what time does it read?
5:20
